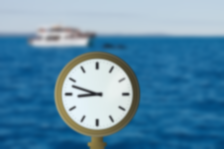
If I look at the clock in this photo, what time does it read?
8:48
